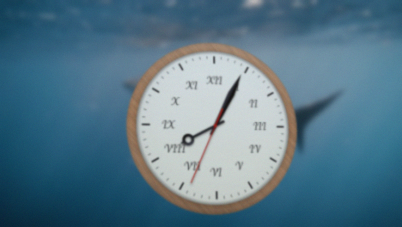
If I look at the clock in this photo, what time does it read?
8:04:34
